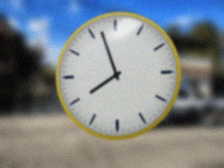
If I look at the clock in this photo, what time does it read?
7:57
